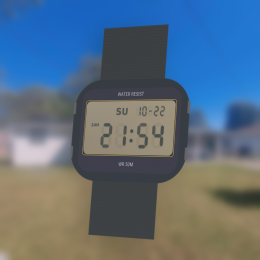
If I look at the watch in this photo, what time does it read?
21:54
